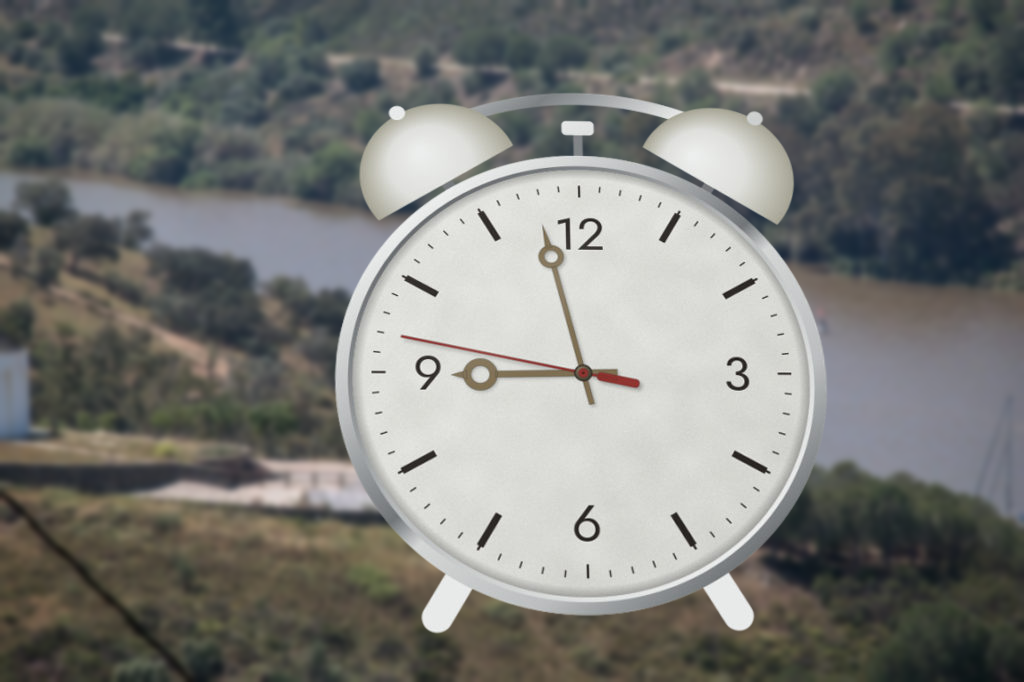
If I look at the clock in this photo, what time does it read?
8:57:47
